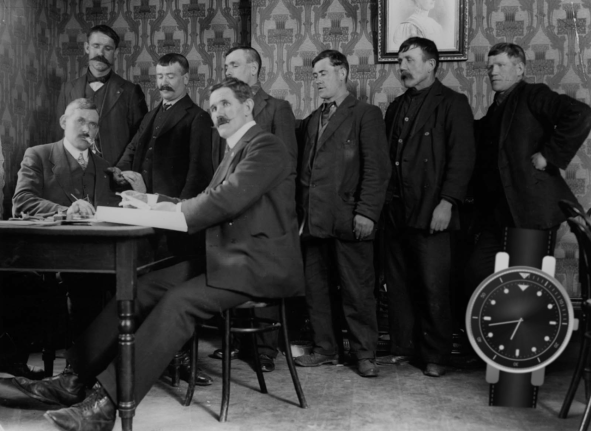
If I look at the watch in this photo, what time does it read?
6:43
